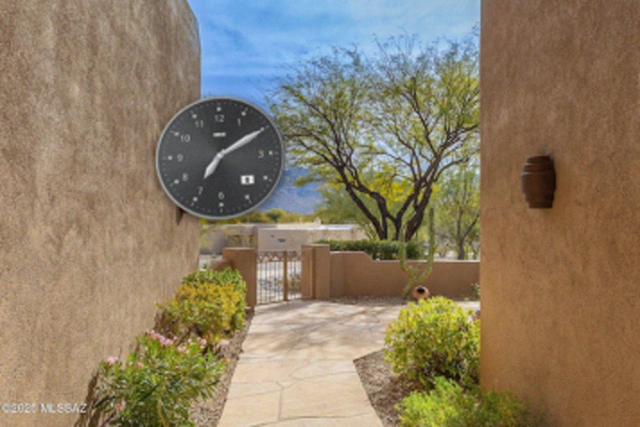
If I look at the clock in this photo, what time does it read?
7:10
